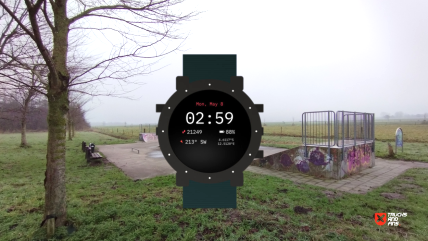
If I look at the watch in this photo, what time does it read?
2:59
